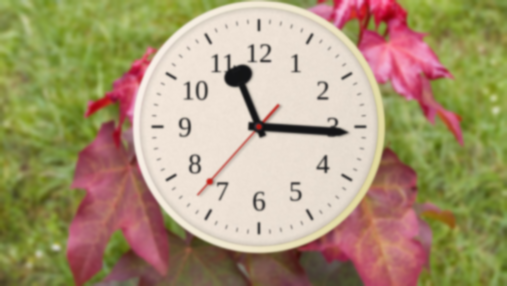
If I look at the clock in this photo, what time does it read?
11:15:37
